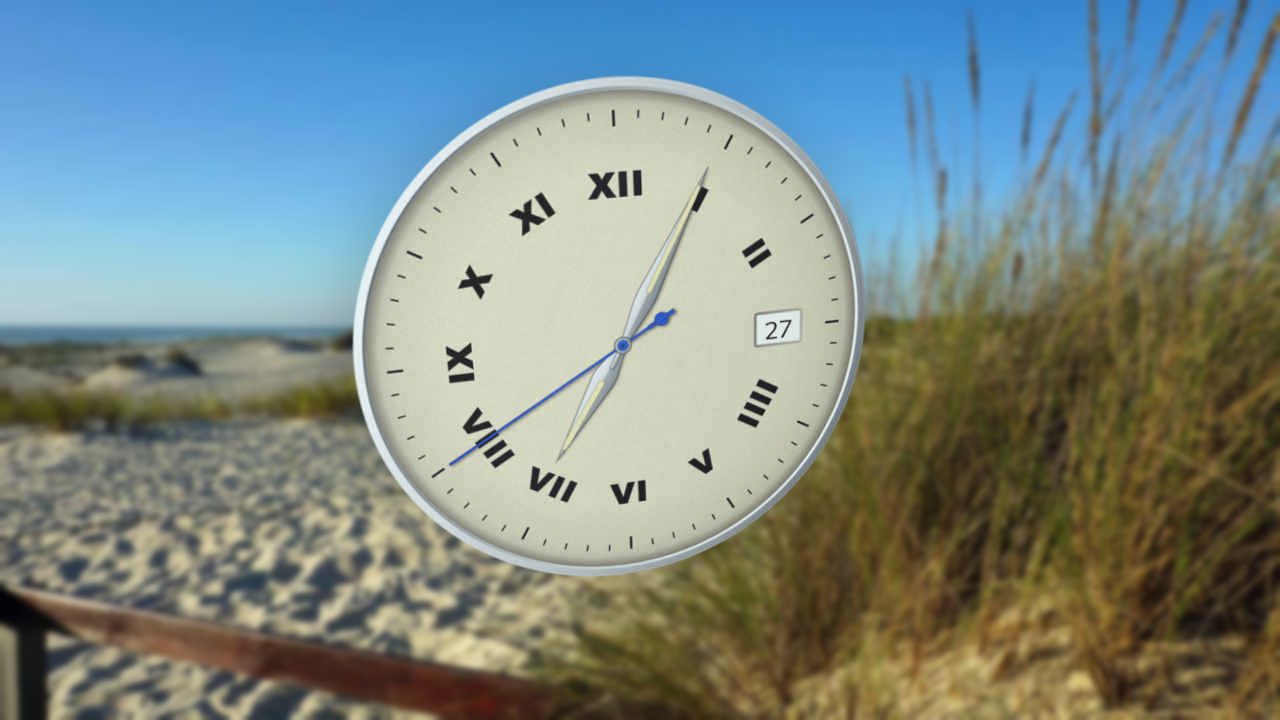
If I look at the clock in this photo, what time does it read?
7:04:40
